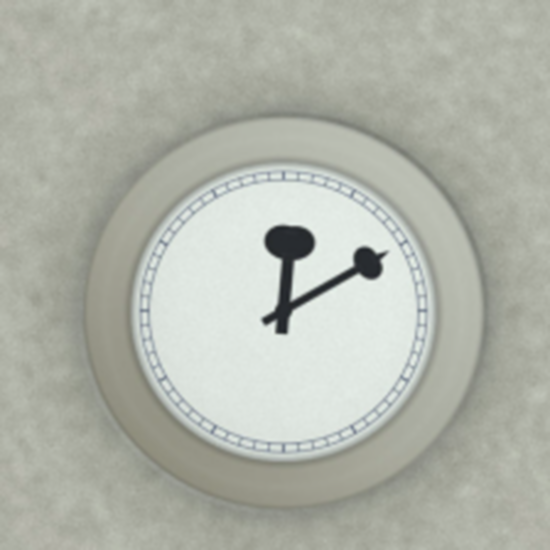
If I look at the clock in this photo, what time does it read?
12:10
